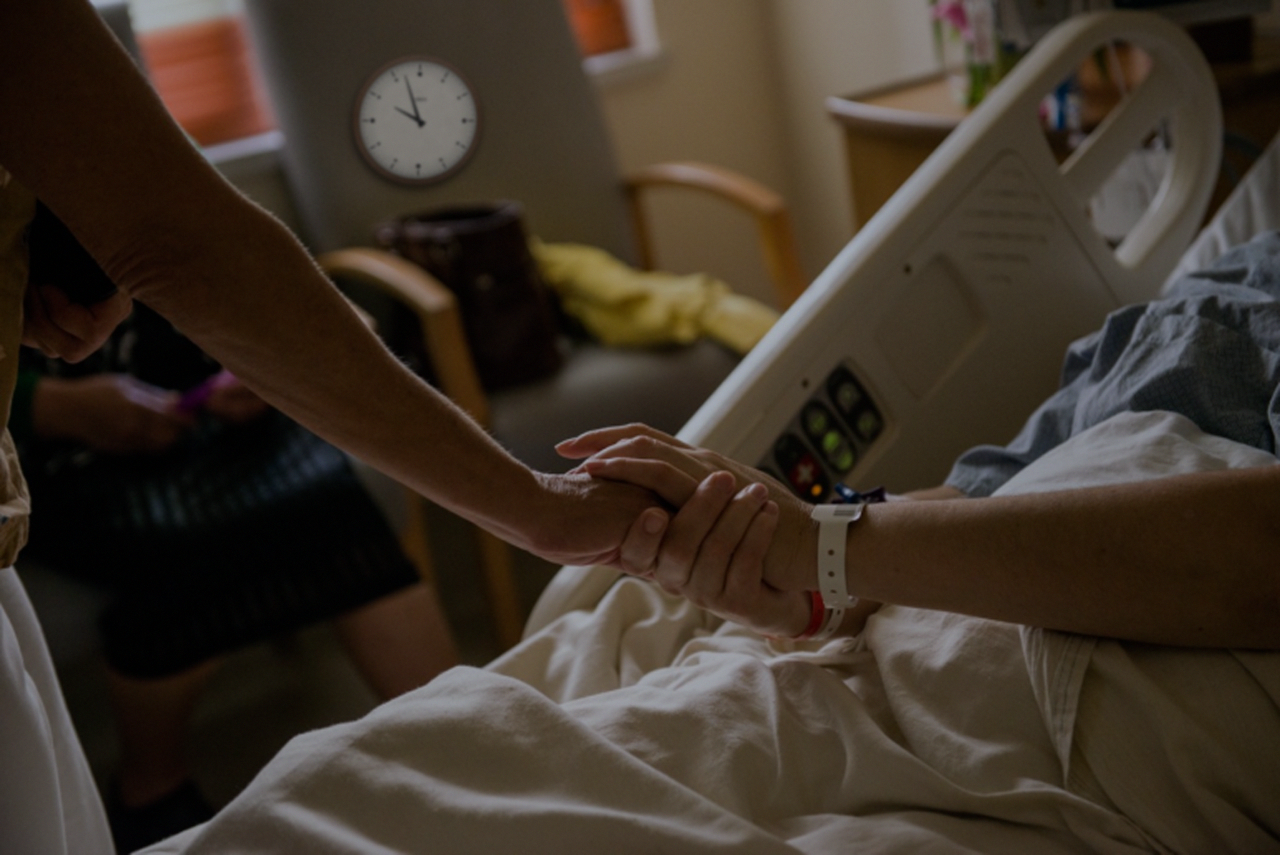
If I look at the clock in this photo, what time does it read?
9:57
